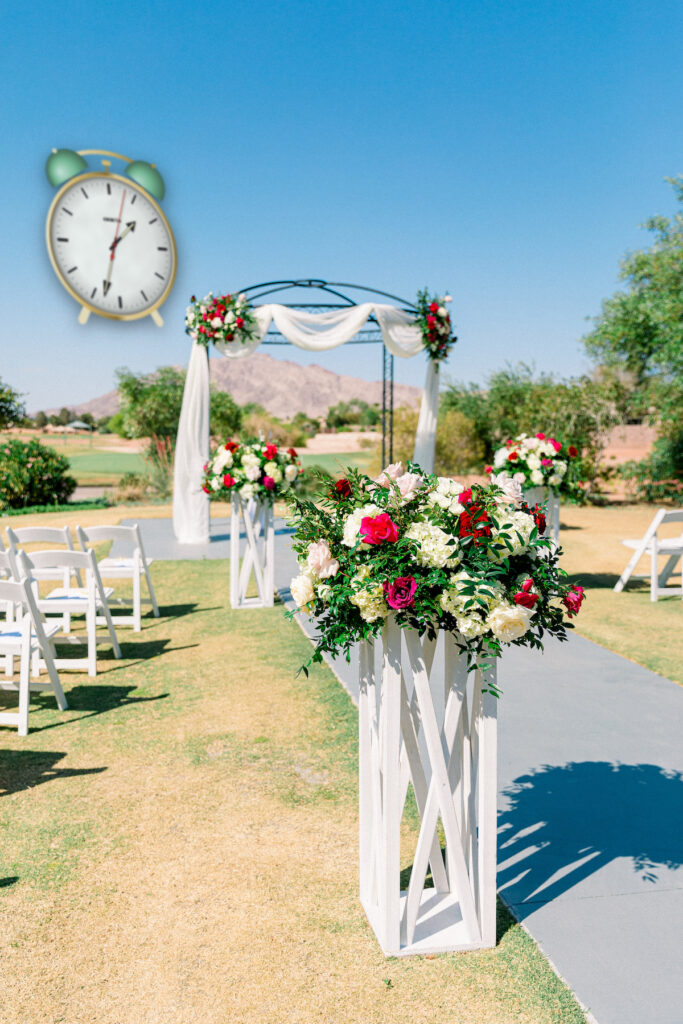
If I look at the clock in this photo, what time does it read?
1:33:03
